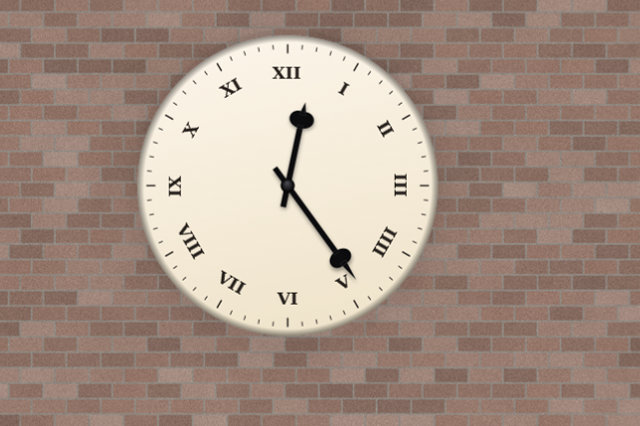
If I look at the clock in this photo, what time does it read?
12:24
